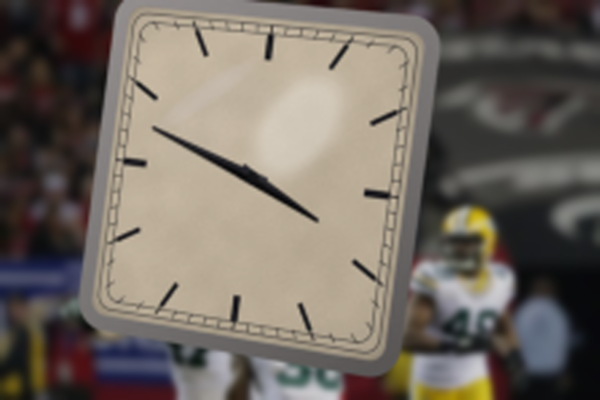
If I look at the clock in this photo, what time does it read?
3:48
